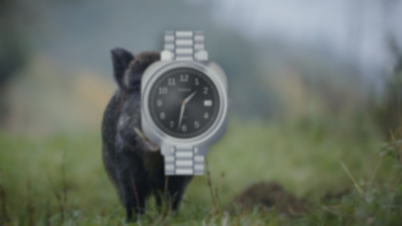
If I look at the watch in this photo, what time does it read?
1:32
